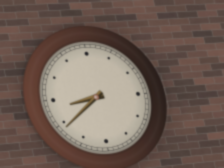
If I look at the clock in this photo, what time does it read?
8:39
